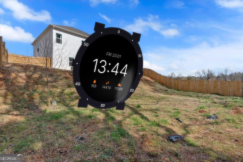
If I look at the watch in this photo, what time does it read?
13:44
